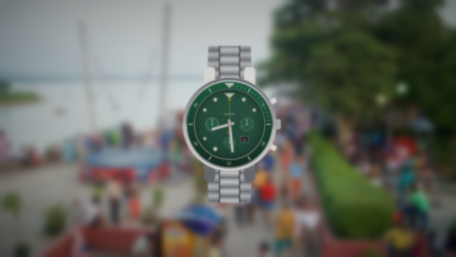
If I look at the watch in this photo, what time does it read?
8:29
